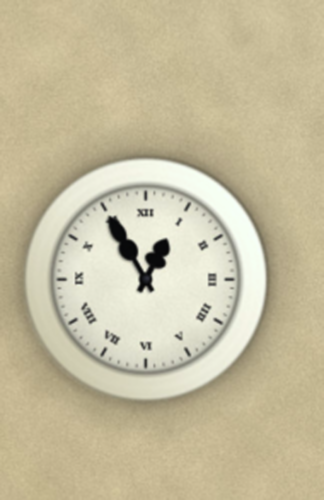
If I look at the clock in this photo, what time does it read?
12:55
